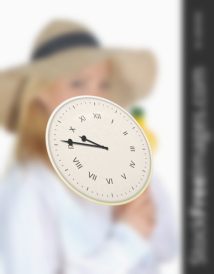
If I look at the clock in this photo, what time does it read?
9:46
